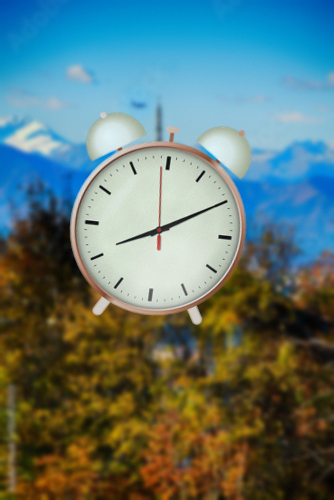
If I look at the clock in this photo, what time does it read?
8:09:59
